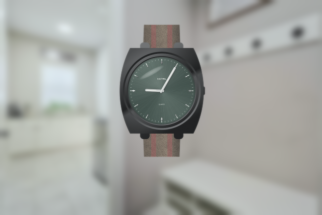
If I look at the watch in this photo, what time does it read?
9:05
